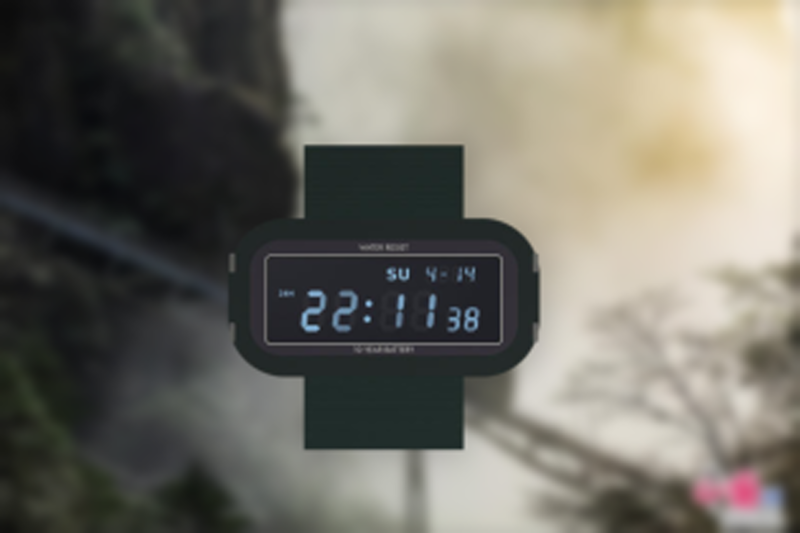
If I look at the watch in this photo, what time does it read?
22:11:38
